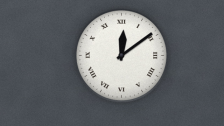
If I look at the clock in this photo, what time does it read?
12:09
